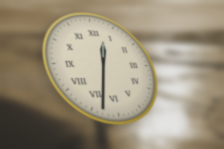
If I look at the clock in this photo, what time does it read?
12:33
